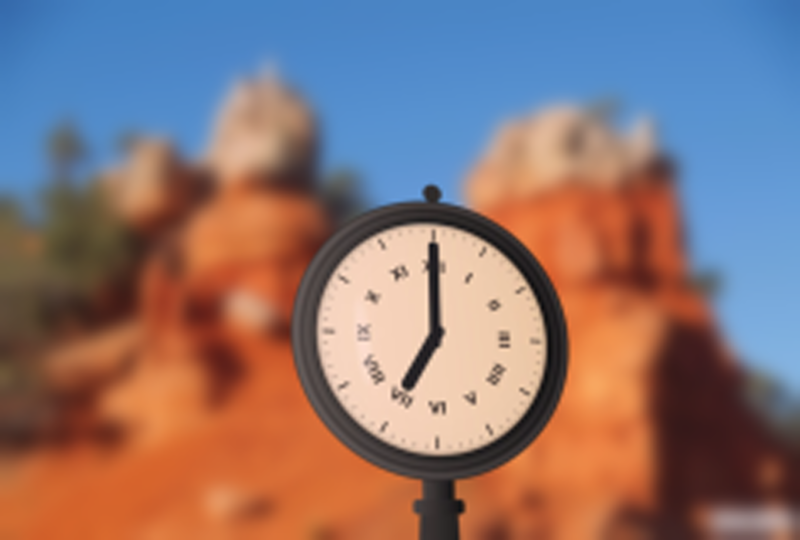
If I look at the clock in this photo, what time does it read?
7:00
